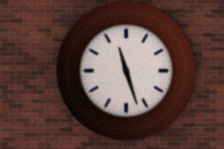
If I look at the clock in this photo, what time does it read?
11:27
